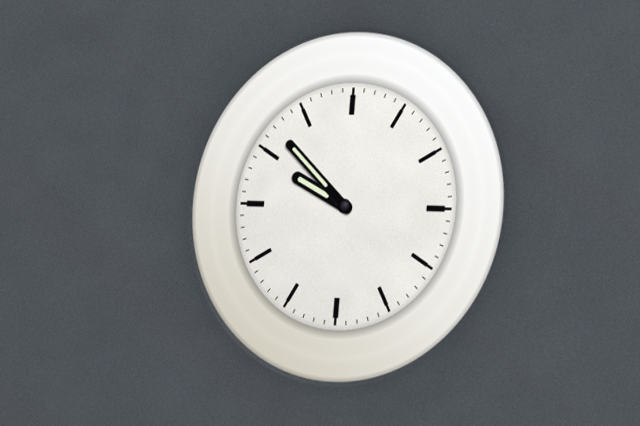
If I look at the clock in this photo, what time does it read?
9:52
